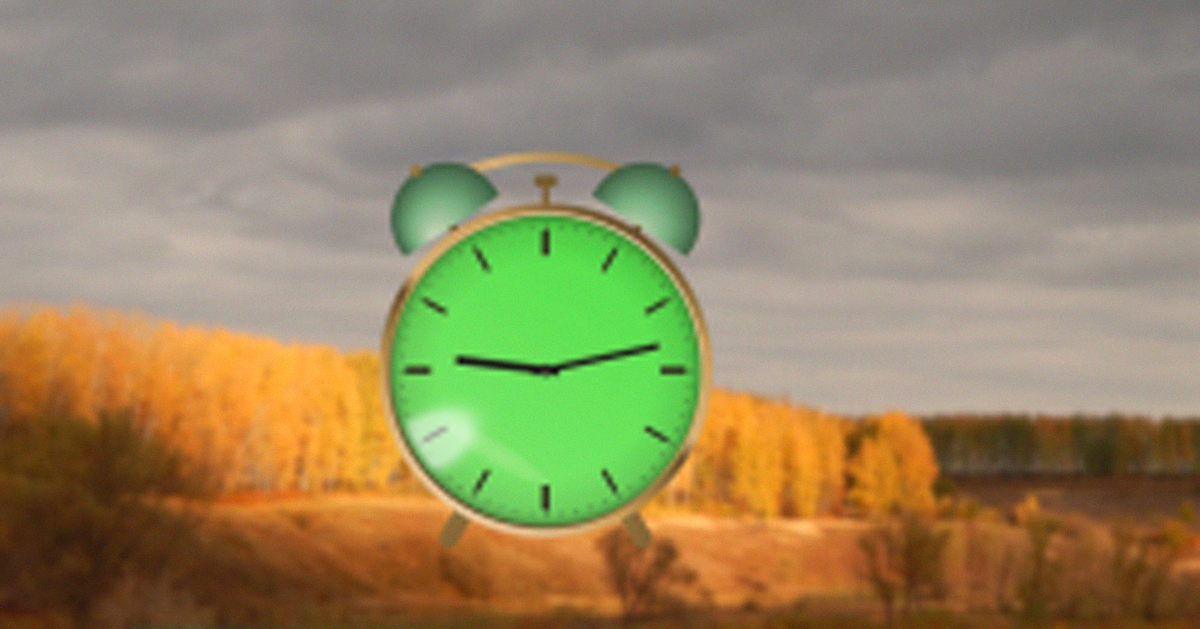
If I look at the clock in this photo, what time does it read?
9:13
